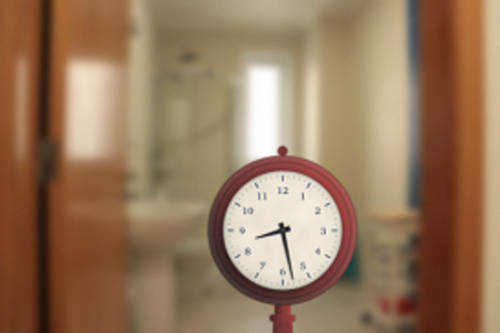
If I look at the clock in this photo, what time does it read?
8:28
